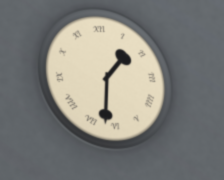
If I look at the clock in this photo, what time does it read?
1:32
